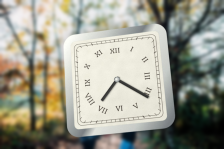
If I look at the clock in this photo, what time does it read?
7:21
